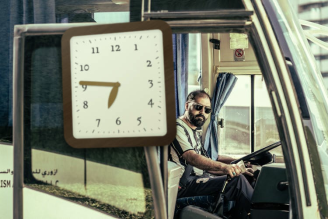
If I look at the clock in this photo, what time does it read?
6:46
